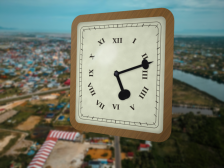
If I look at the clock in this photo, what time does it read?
5:12
